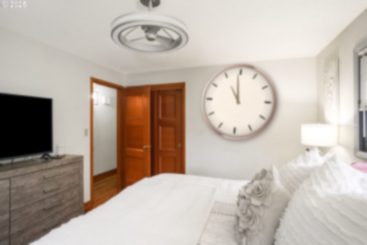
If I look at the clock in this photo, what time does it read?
10:59
